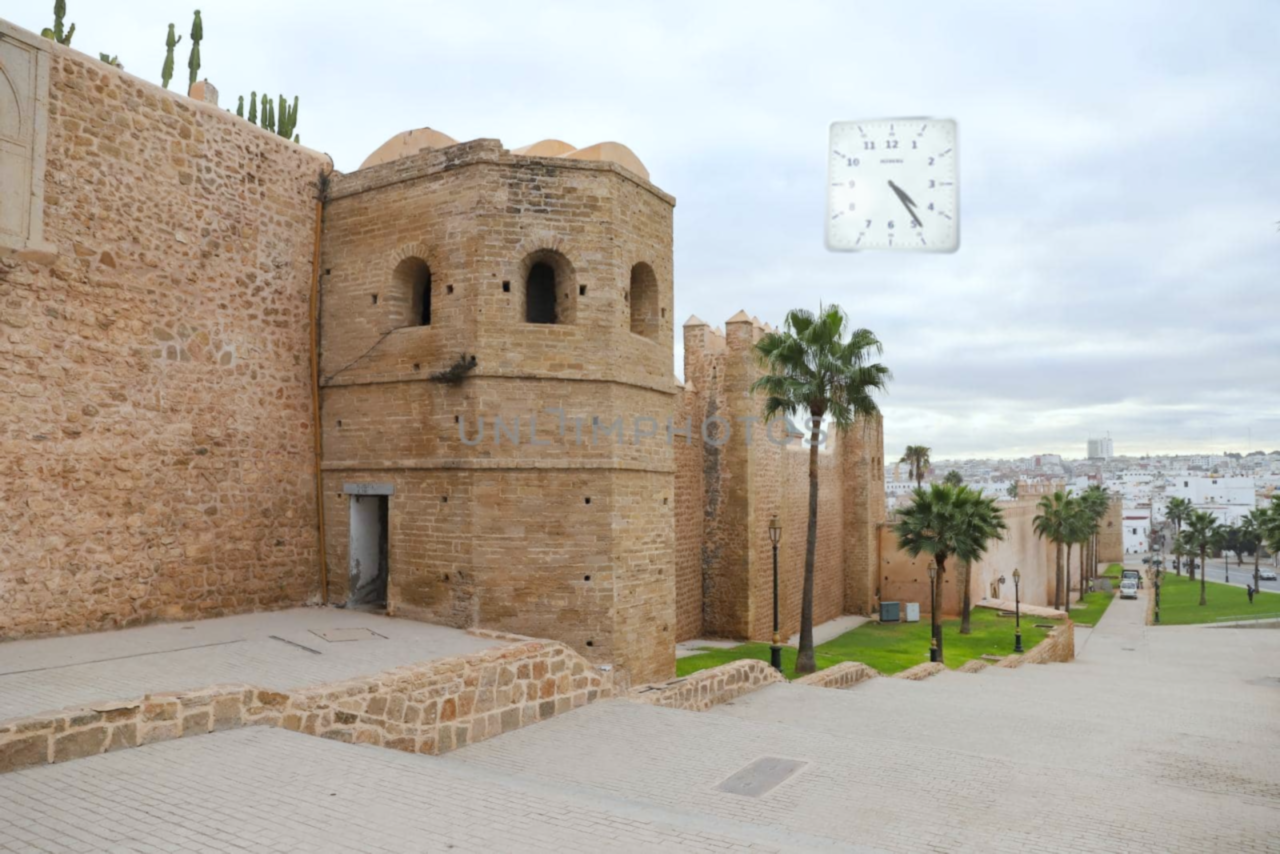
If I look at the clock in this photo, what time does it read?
4:24
